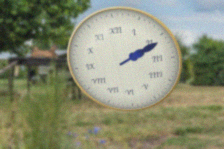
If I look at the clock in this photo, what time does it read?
2:11
